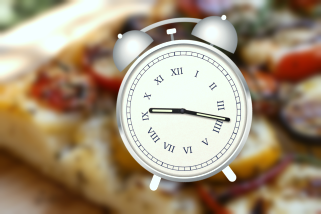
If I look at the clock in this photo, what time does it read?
9:18
